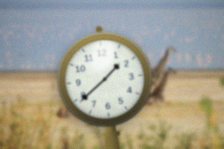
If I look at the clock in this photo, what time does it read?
1:39
